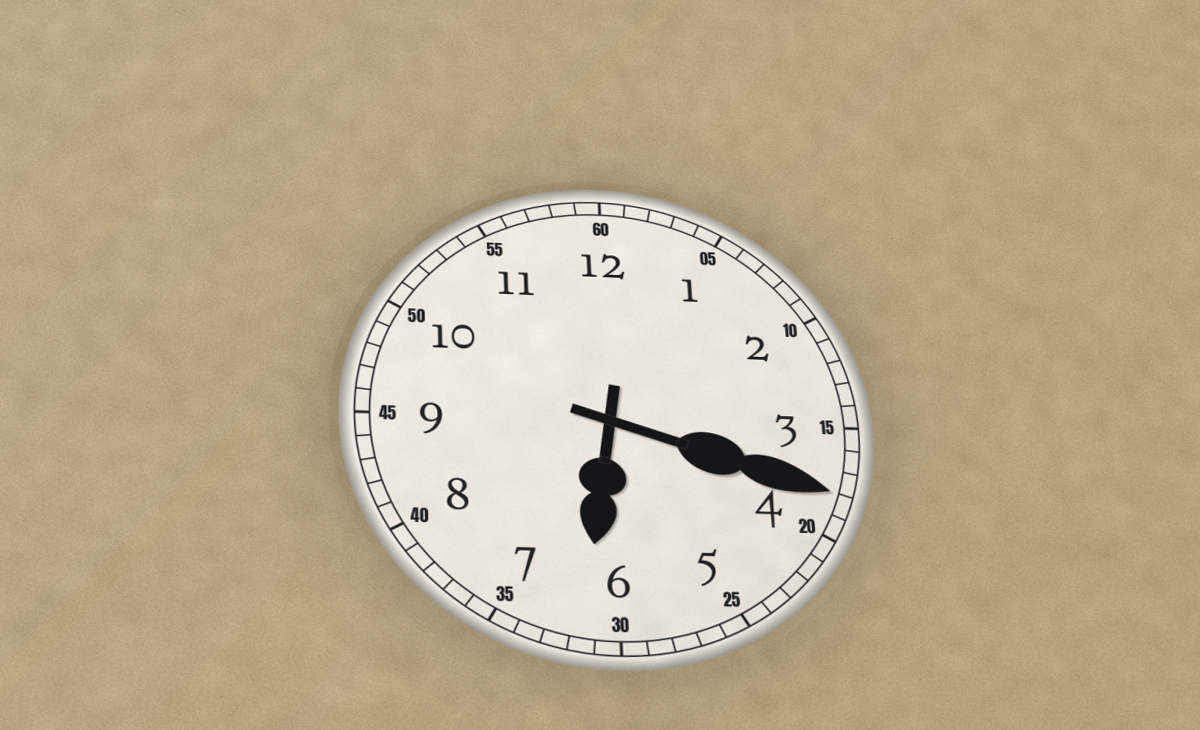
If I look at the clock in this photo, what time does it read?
6:18
